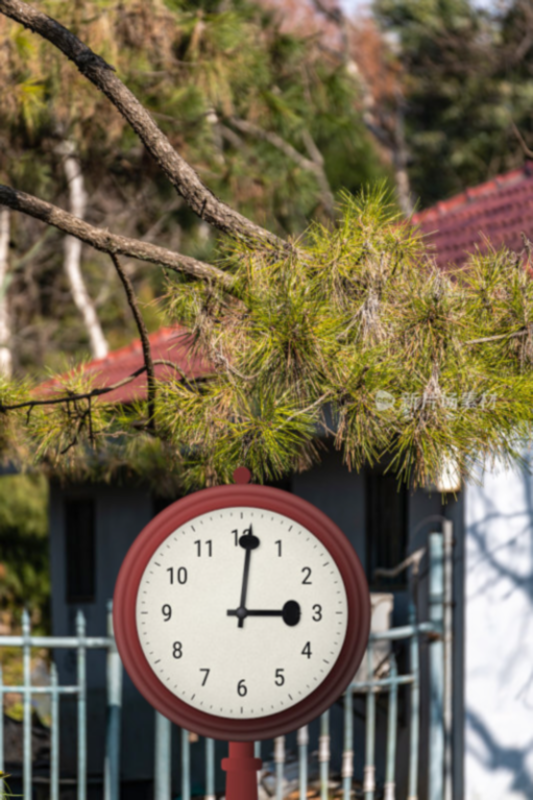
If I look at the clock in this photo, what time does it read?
3:01
